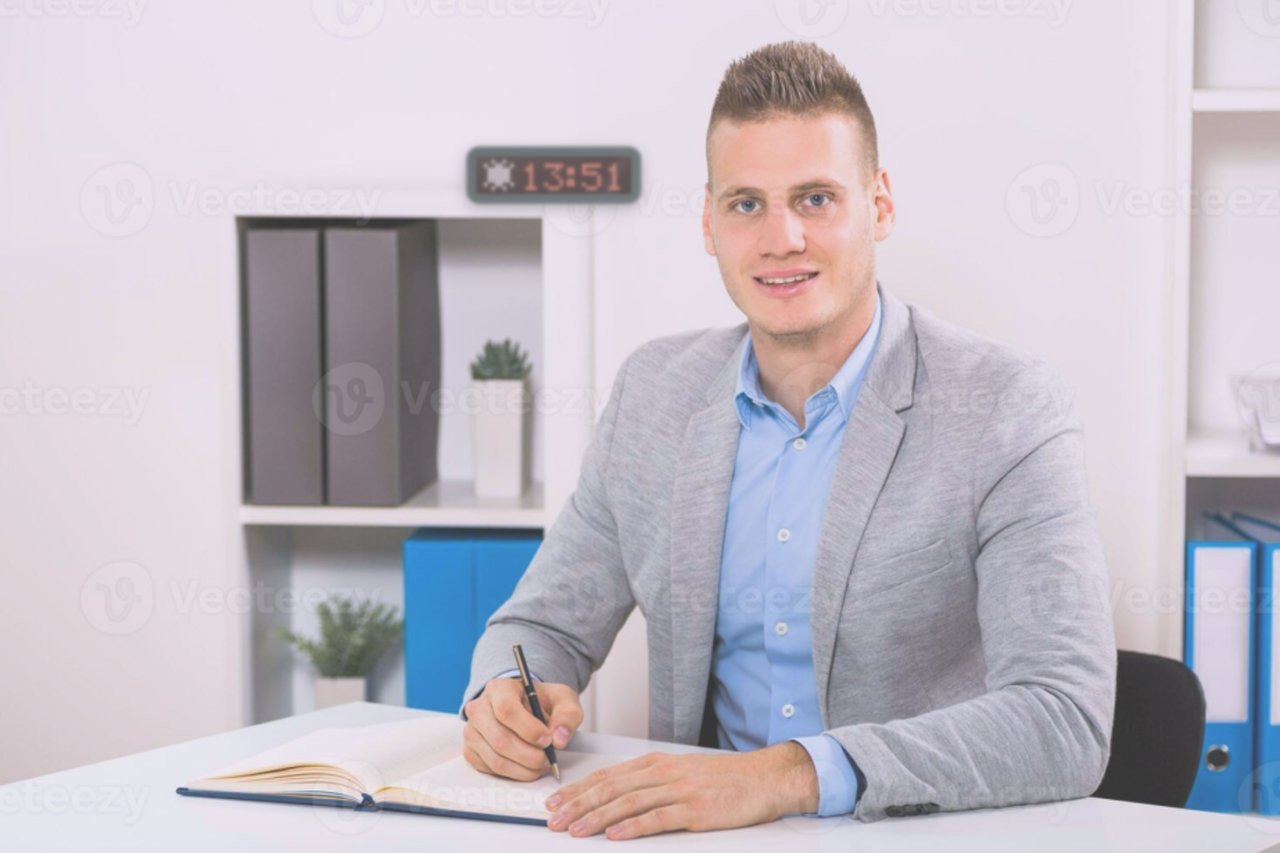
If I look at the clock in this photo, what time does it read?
13:51
